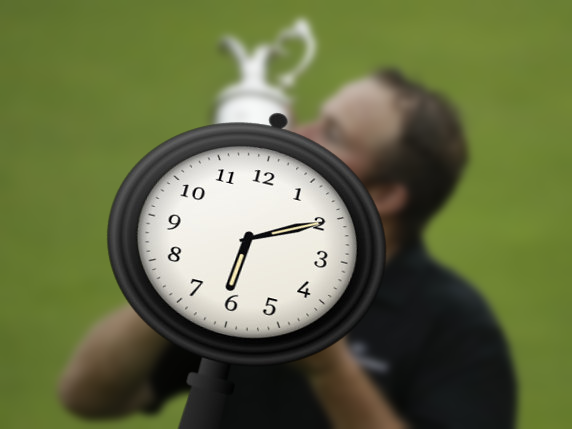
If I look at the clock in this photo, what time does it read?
6:10
